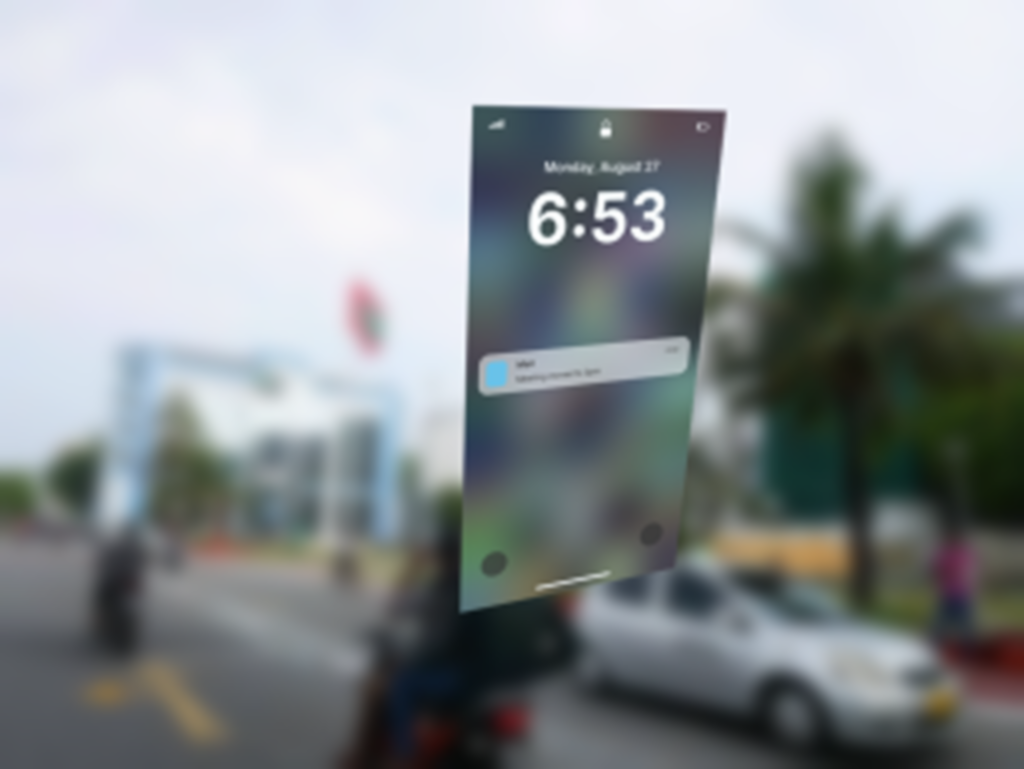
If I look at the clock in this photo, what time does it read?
6:53
